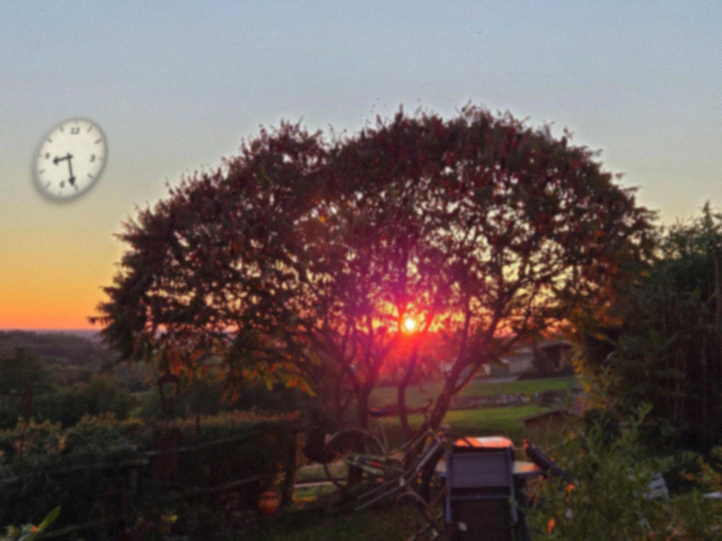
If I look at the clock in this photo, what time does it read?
8:26
